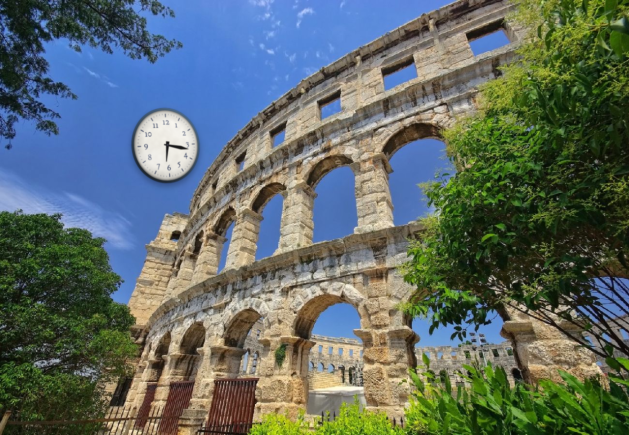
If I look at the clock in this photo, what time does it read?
6:17
